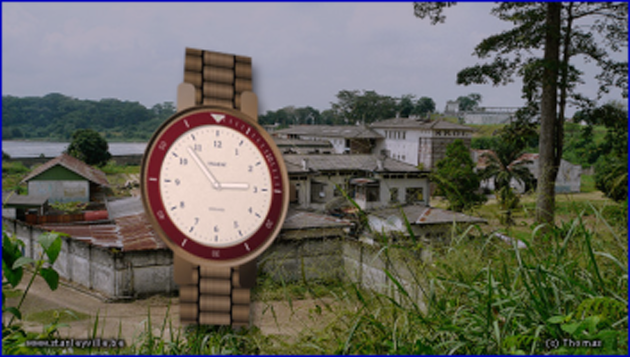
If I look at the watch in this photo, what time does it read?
2:53
